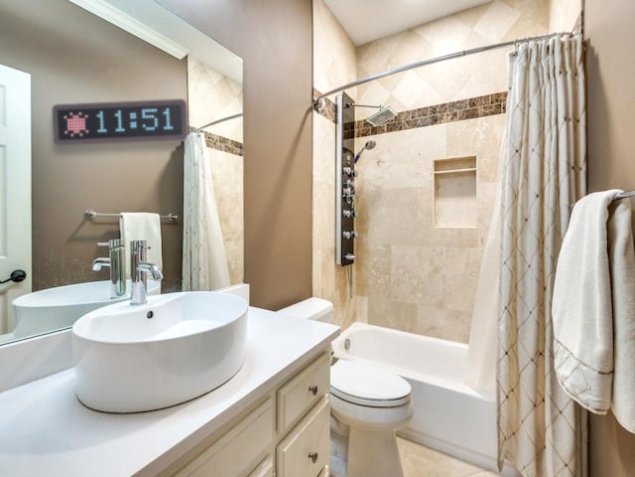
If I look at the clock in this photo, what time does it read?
11:51
